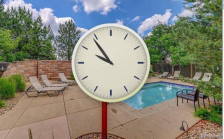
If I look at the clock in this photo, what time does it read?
9:54
